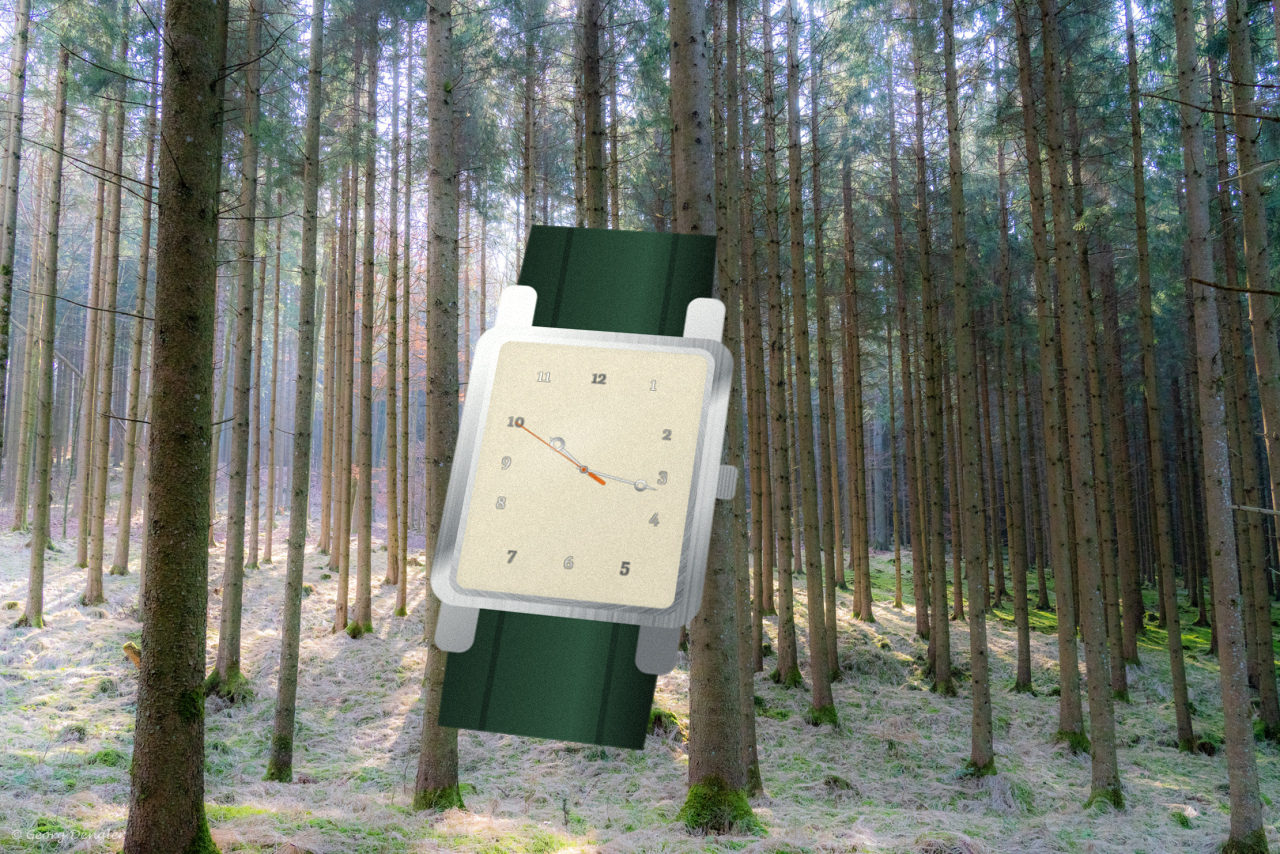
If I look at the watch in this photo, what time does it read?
10:16:50
